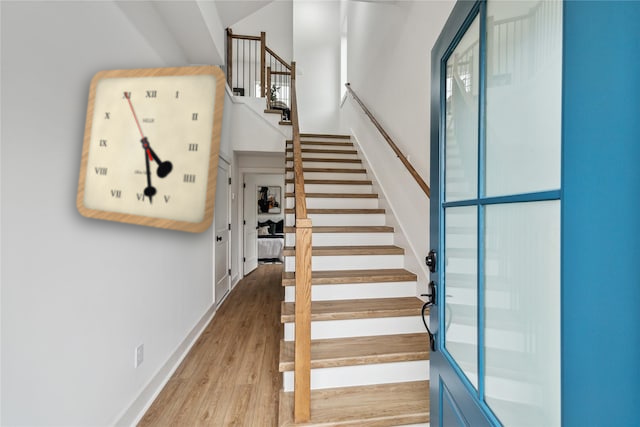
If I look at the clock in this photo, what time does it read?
4:27:55
